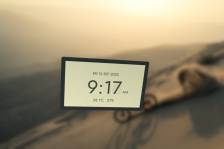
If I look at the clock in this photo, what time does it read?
9:17
